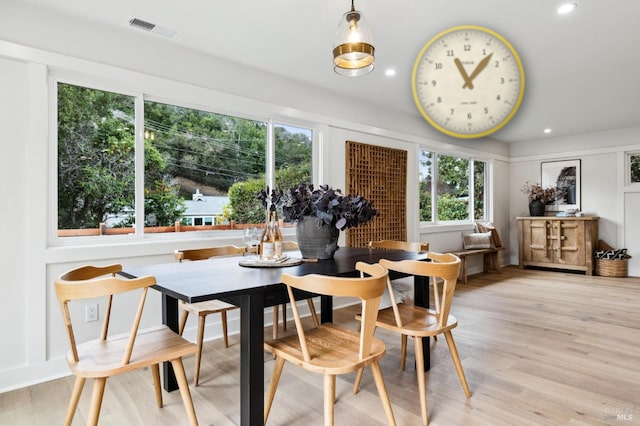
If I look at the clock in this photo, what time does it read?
11:07
